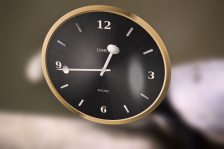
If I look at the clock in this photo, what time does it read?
12:44
